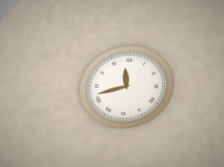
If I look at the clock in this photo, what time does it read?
11:42
